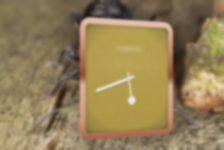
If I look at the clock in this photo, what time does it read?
5:42
